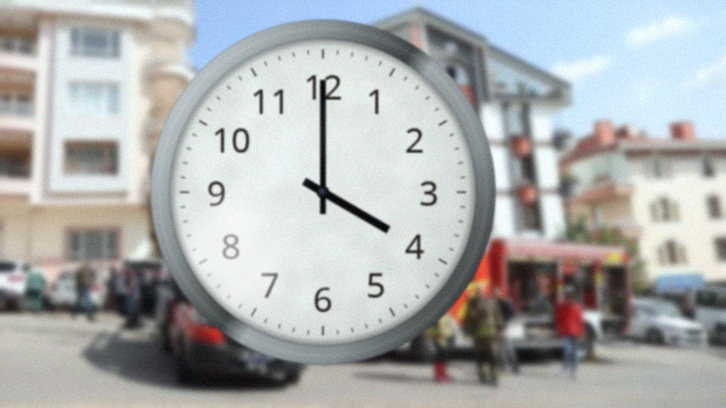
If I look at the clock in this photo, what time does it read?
4:00
